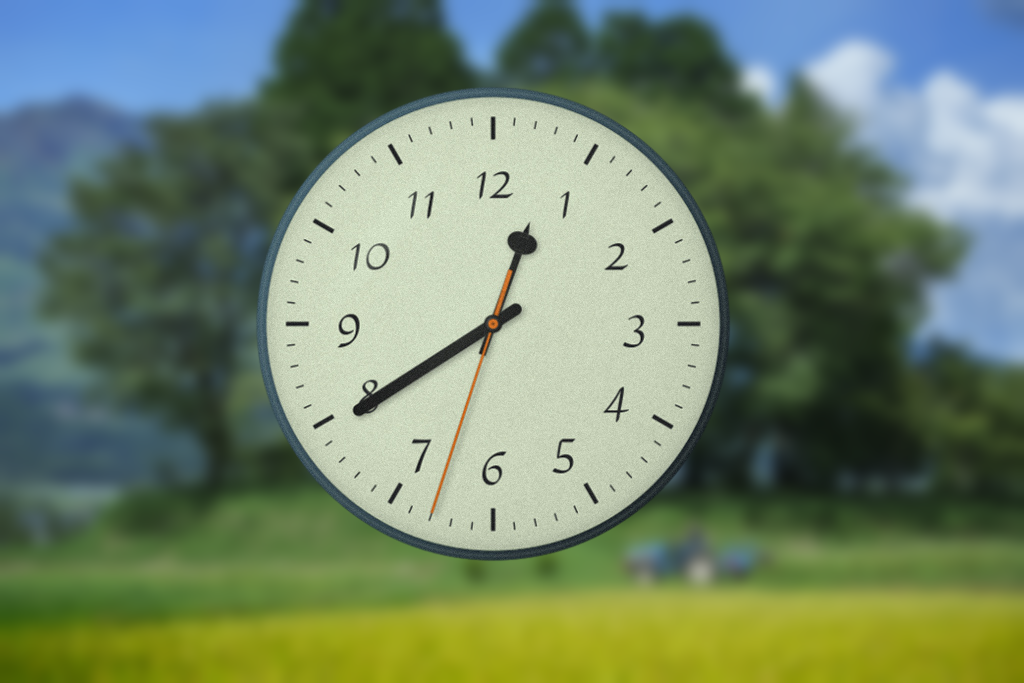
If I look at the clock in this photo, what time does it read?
12:39:33
